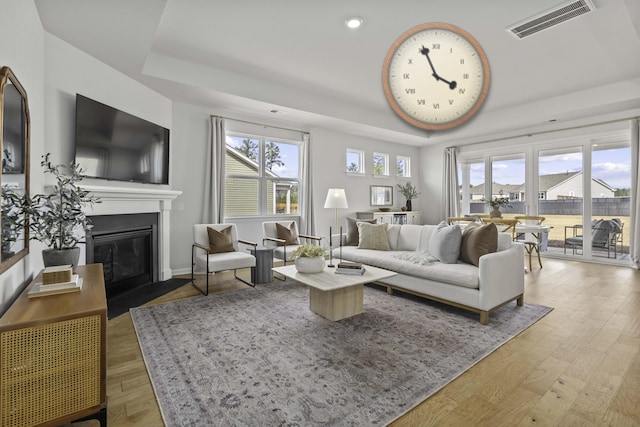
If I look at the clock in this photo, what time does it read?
3:56
